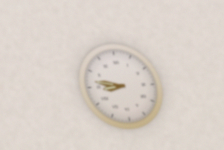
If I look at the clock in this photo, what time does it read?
8:47
